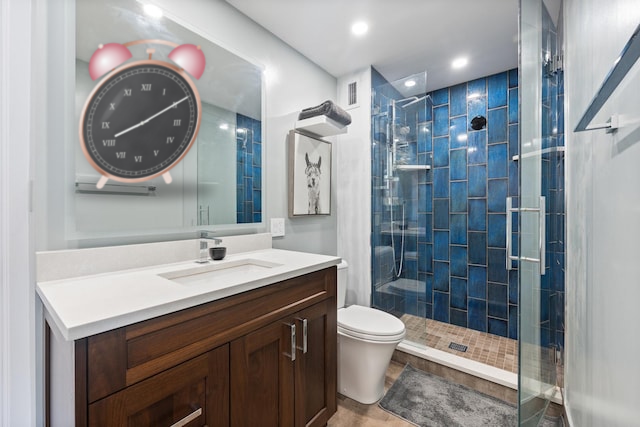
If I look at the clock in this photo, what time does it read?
8:10
